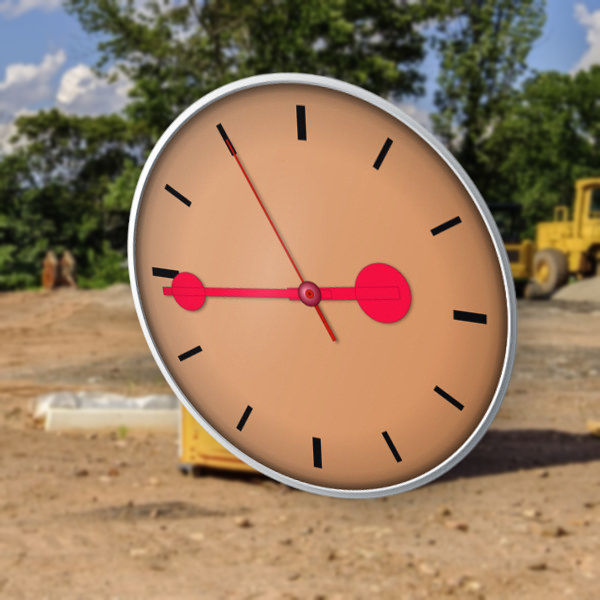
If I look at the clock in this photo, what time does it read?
2:43:55
